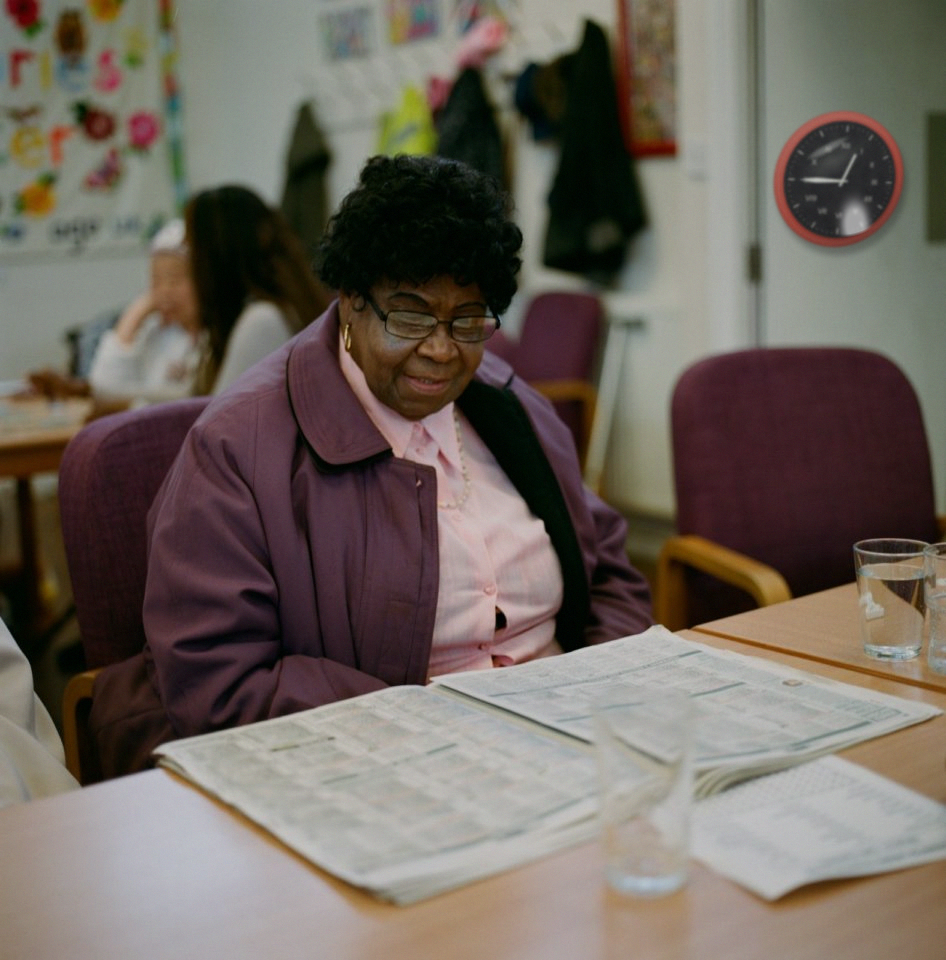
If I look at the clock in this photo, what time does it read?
12:45
